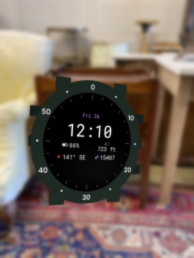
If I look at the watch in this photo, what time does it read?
12:10
